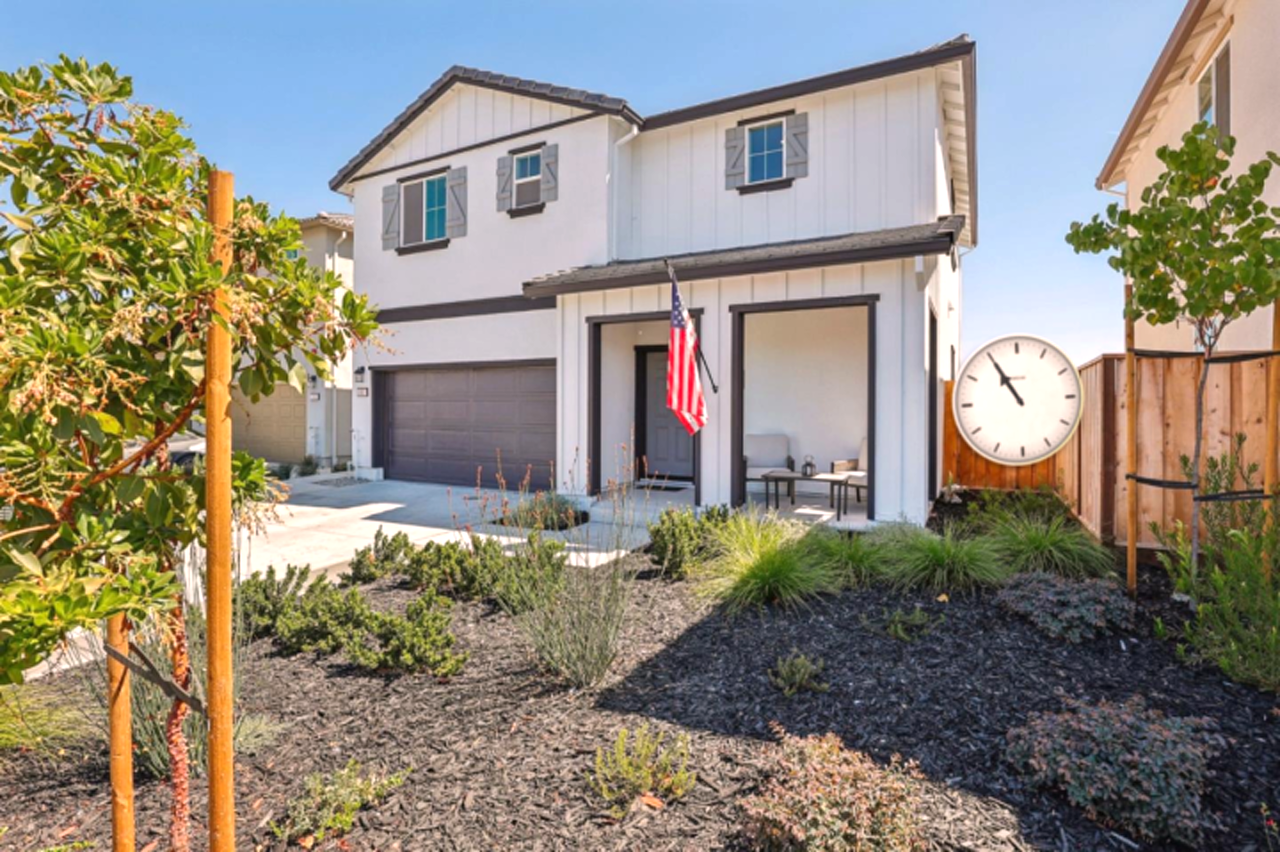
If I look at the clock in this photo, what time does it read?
10:55
